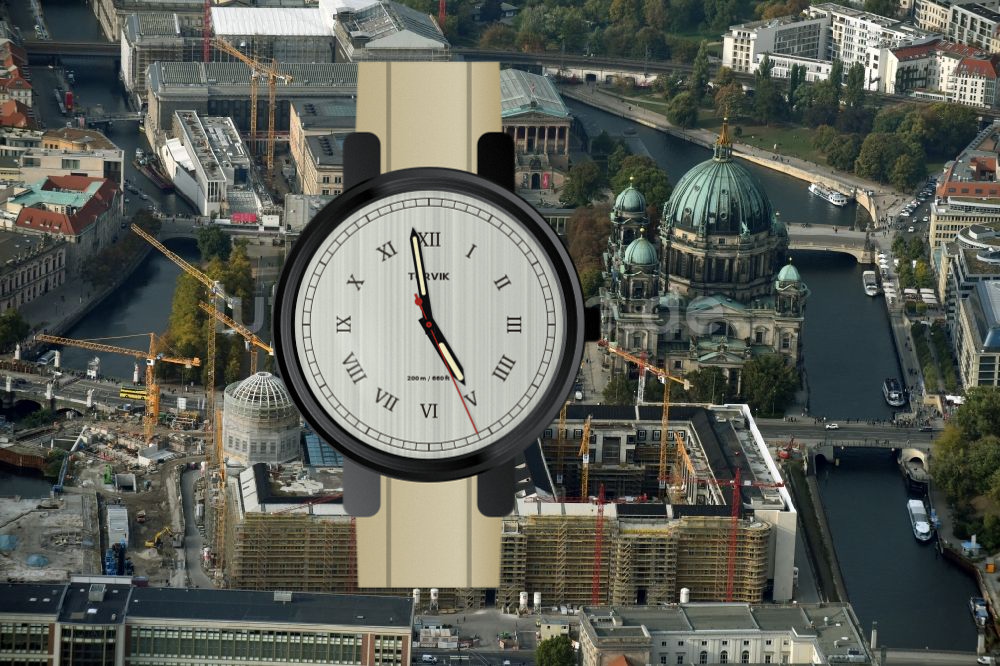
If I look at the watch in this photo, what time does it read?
4:58:26
